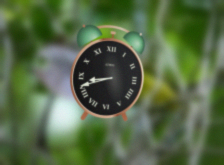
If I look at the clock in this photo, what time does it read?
8:42
